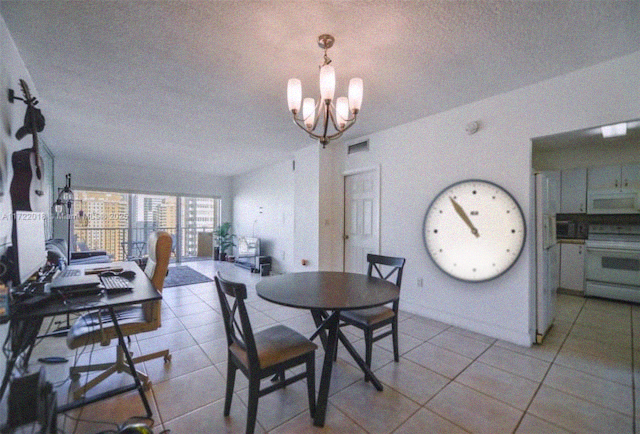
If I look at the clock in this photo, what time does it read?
10:54
